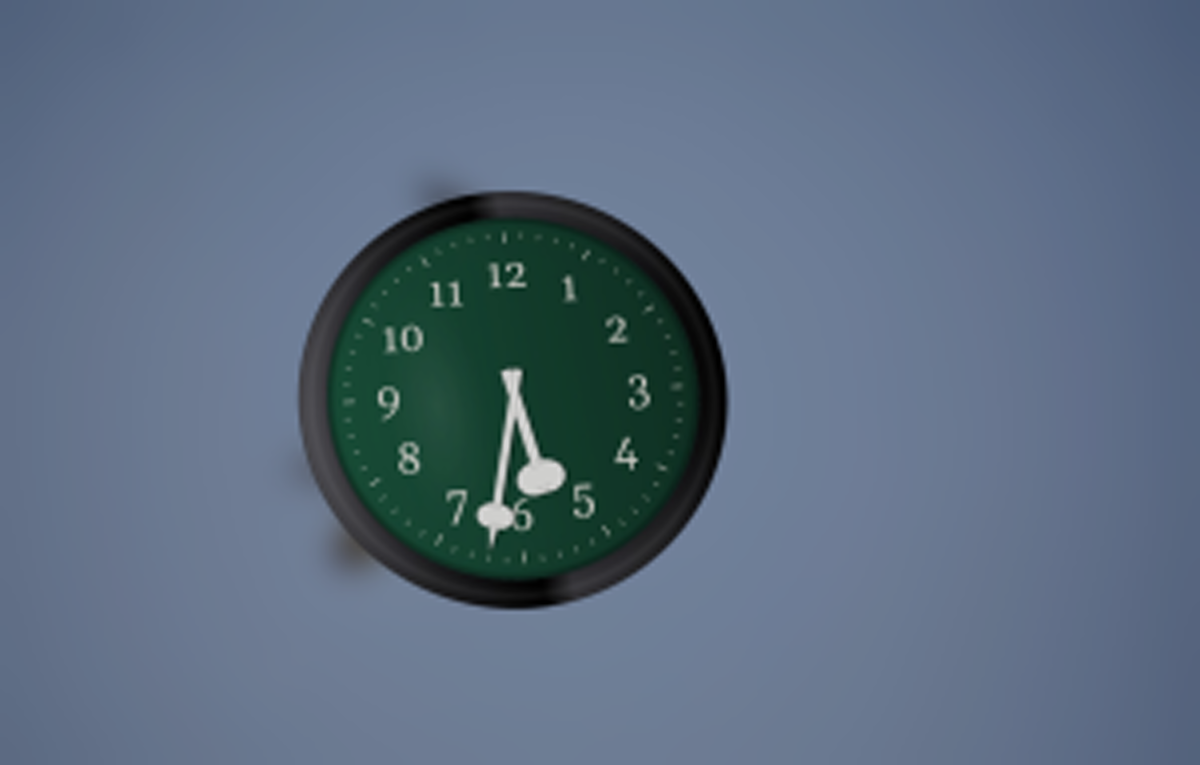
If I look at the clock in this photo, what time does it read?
5:32
